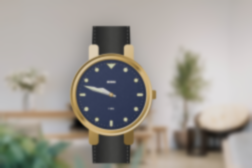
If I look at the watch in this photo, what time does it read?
9:48
